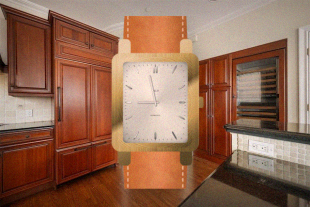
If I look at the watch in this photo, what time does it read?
8:58
